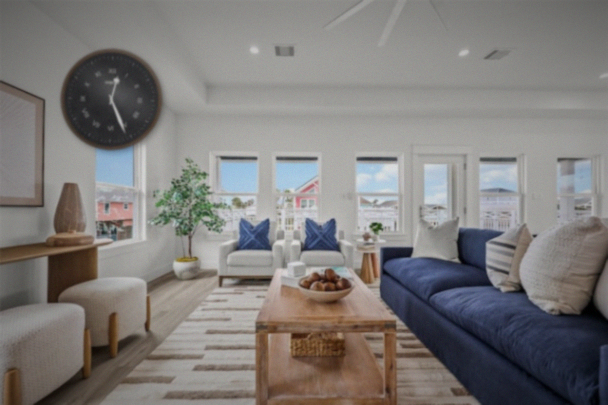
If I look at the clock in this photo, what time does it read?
12:26
